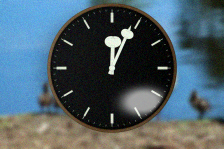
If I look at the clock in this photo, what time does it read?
12:04
